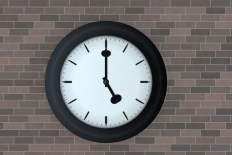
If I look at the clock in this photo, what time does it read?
5:00
